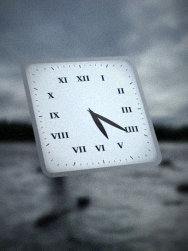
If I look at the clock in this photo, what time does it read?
5:21
